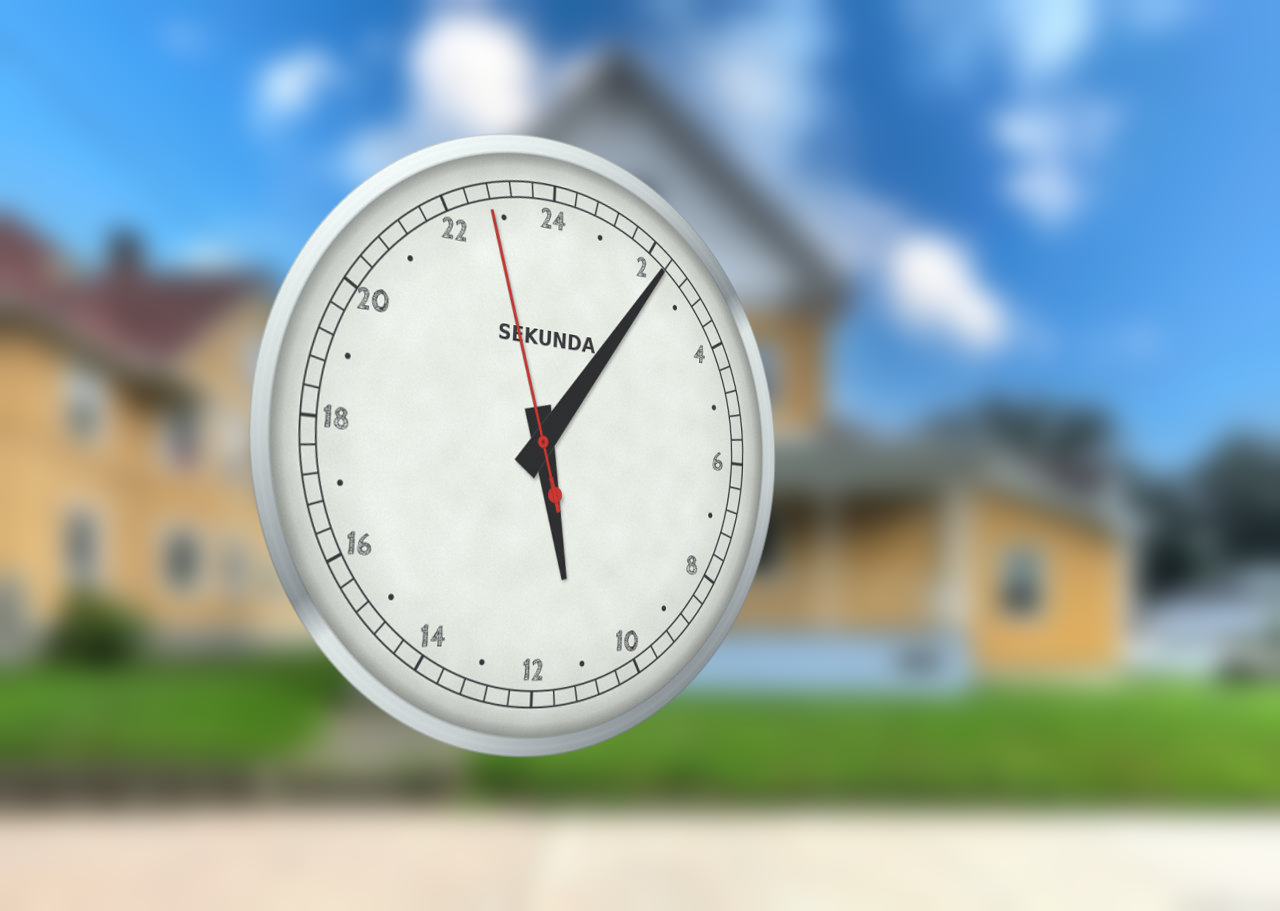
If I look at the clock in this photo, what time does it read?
11:05:57
